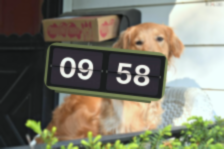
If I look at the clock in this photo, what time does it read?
9:58
